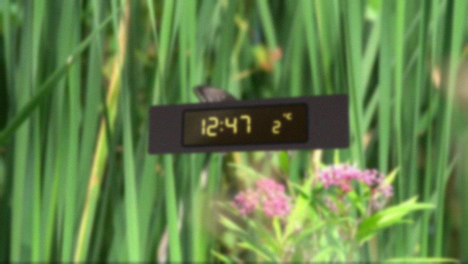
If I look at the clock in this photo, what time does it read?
12:47
